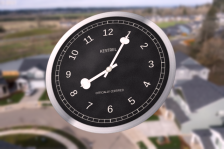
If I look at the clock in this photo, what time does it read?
8:05
